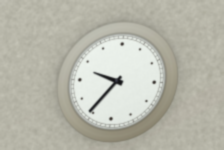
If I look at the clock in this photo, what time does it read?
9:36
